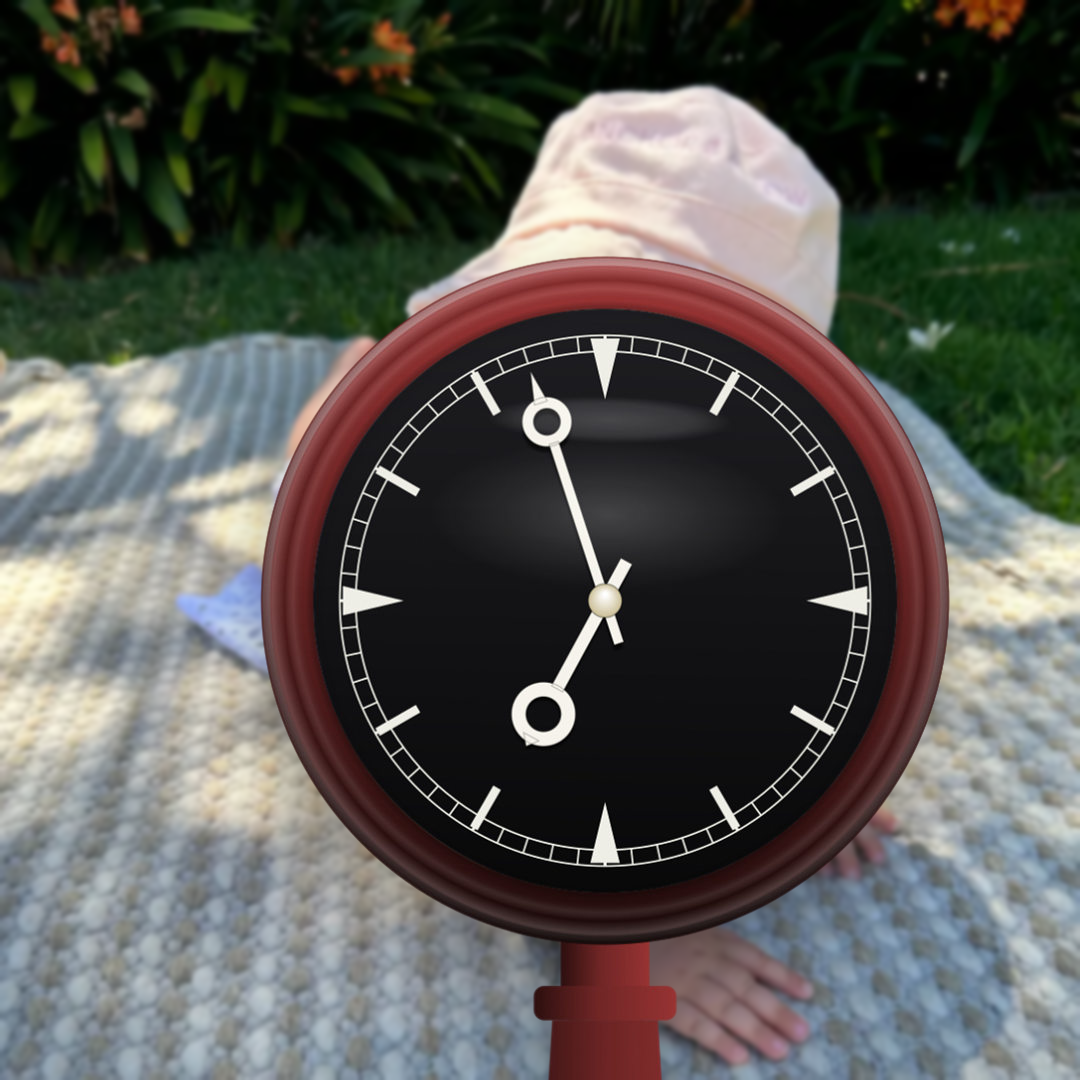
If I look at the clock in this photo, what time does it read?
6:57
